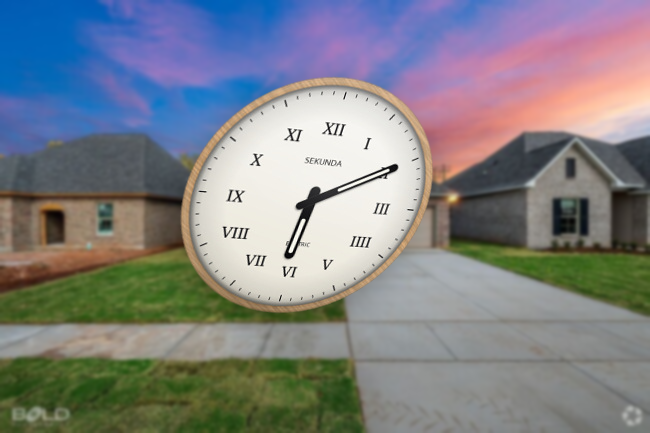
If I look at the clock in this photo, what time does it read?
6:10
